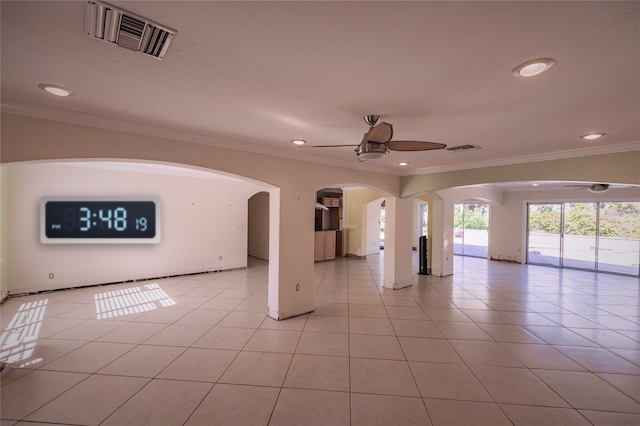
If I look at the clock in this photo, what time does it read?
3:48:19
